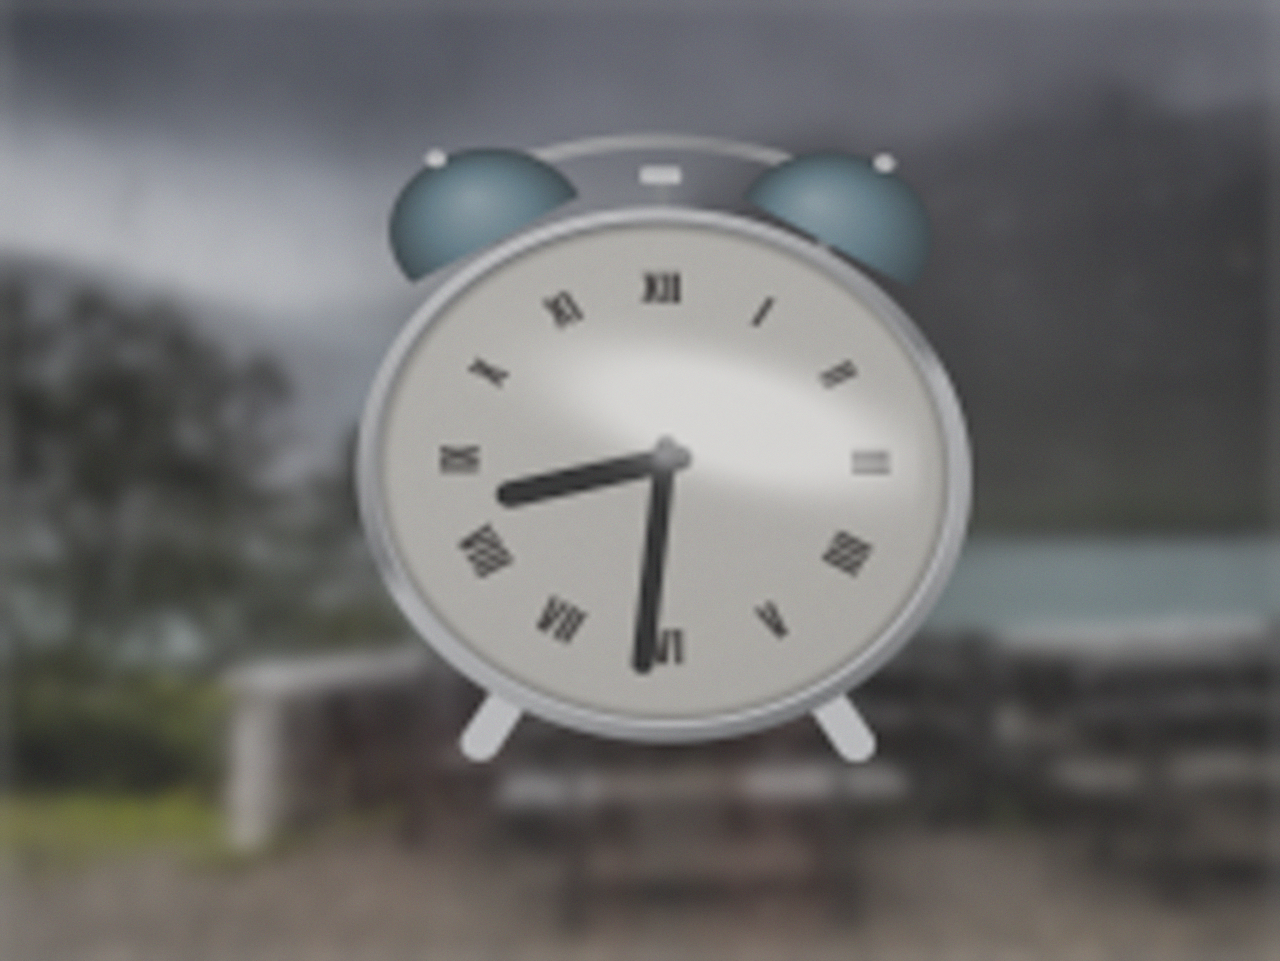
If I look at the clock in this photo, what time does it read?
8:31
